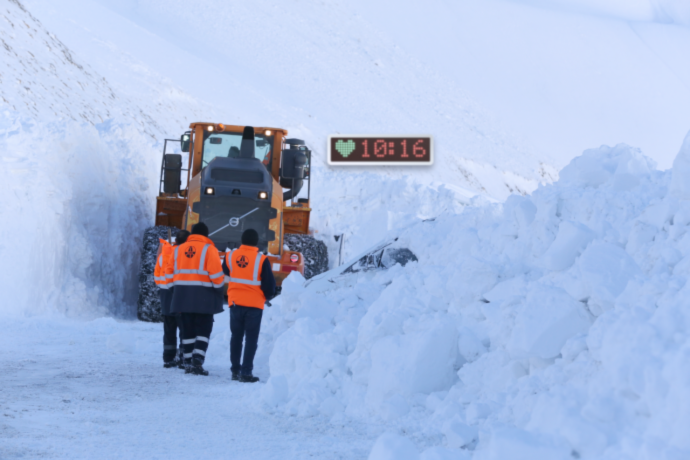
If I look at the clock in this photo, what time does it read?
10:16
